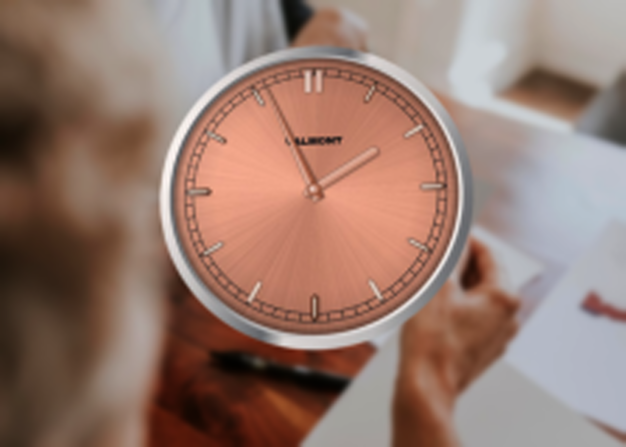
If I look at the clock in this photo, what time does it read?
1:56
